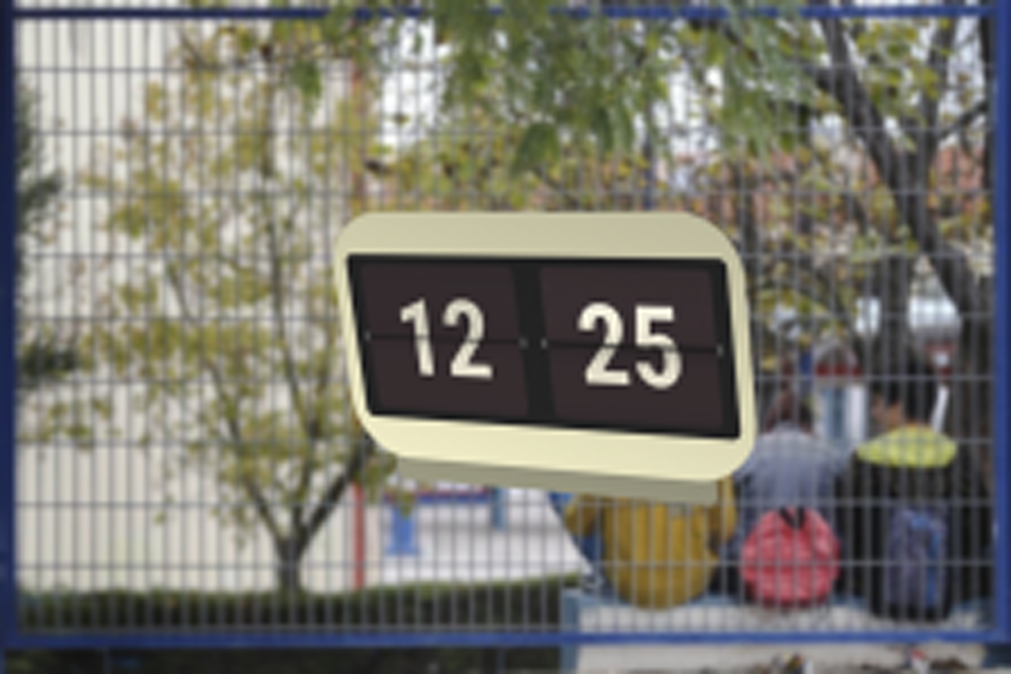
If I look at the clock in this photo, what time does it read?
12:25
